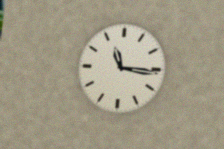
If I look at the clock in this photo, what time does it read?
11:16
